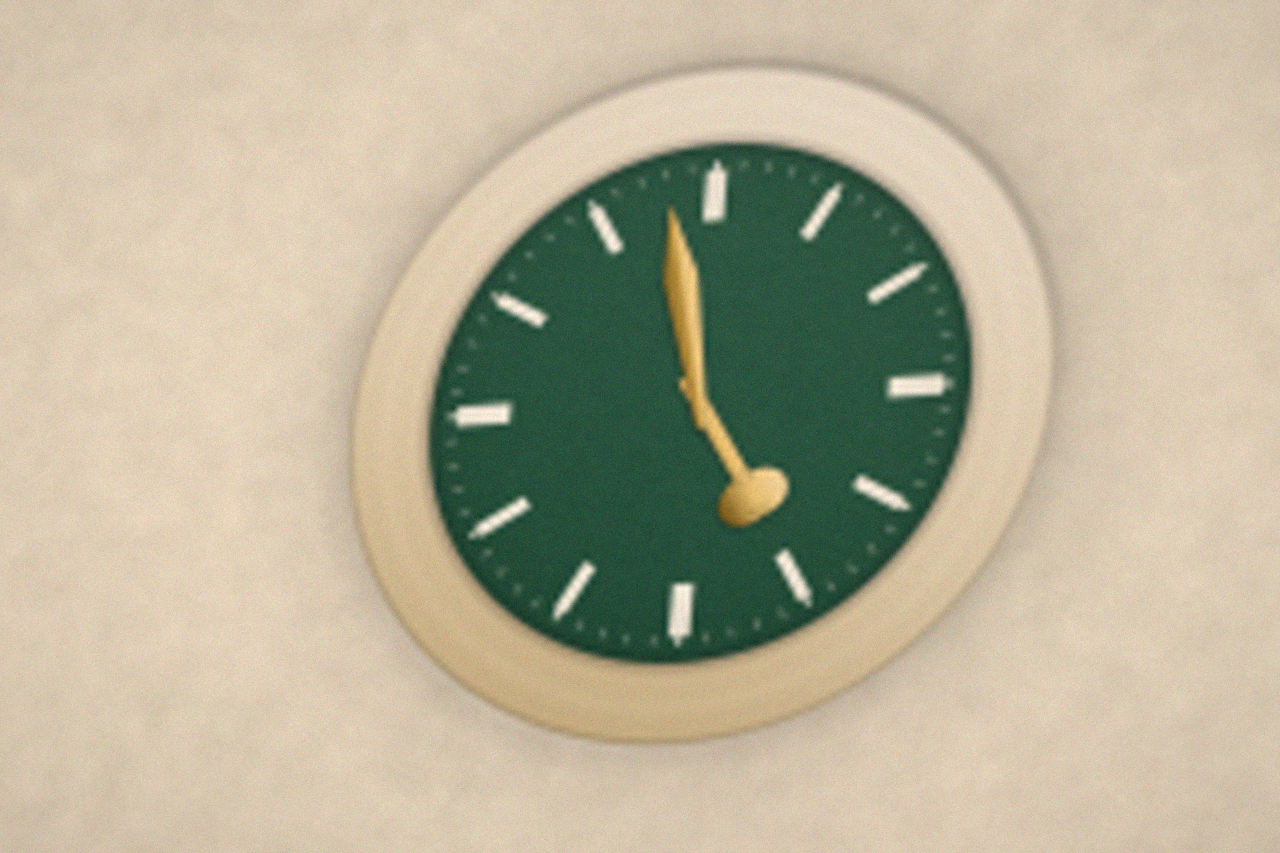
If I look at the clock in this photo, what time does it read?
4:58
